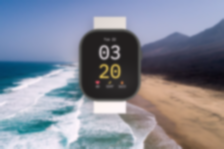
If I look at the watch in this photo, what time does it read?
3:20
